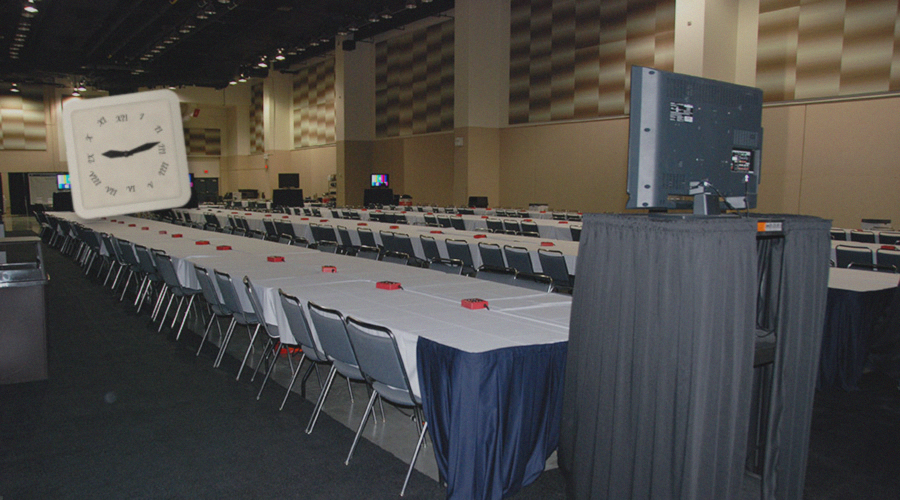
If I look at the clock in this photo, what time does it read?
9:13
